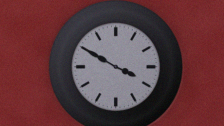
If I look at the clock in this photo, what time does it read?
3:50
